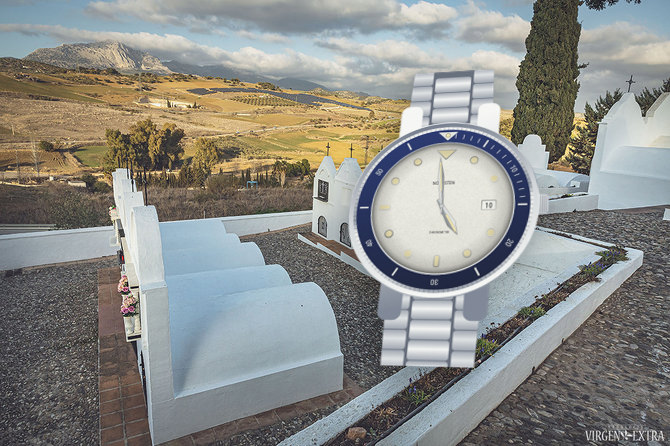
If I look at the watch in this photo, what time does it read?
4:59
